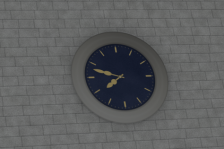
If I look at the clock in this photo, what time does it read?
7:48
